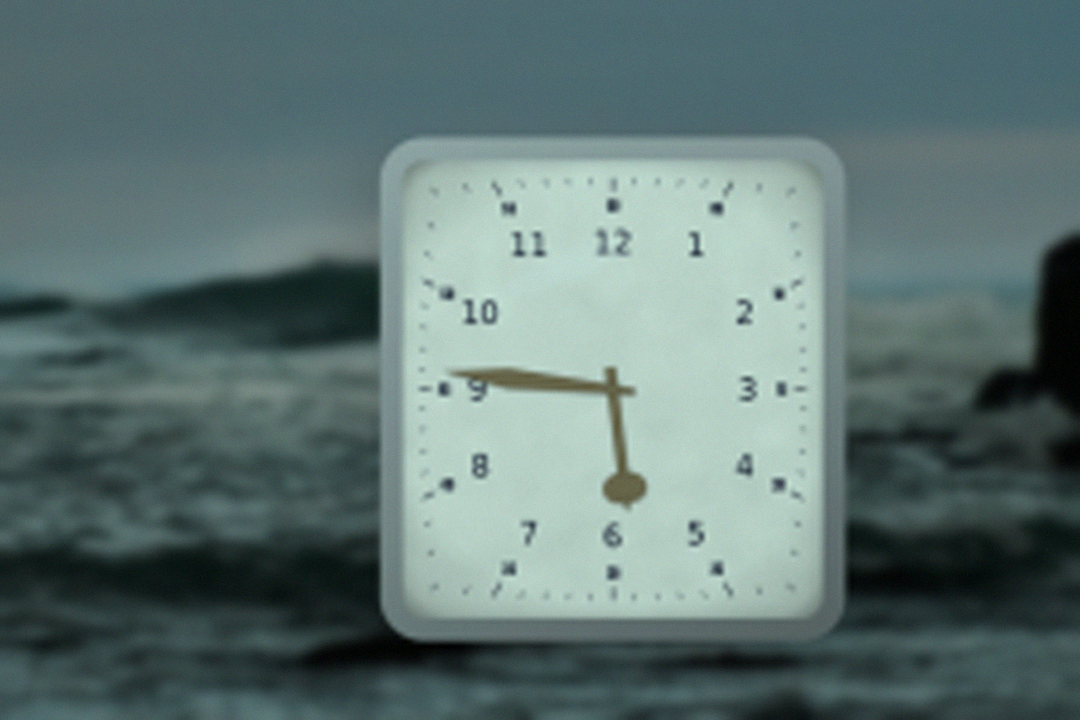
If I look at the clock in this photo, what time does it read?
5:46
